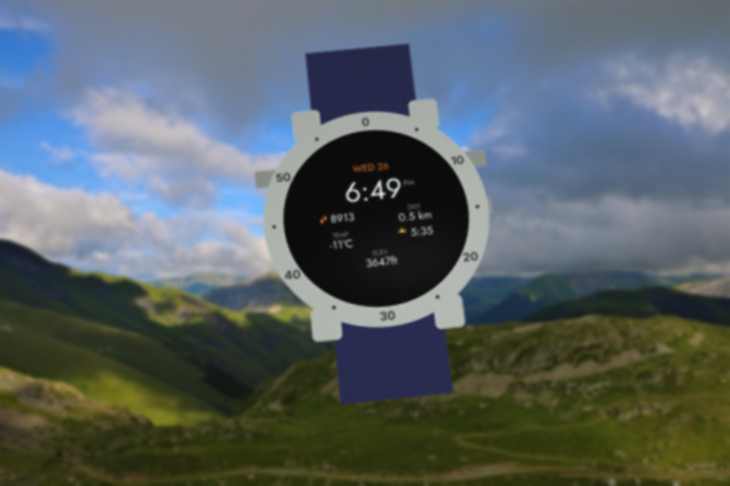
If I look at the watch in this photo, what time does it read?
6:49
